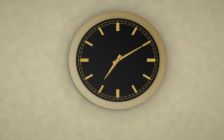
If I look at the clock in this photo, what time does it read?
7:10
